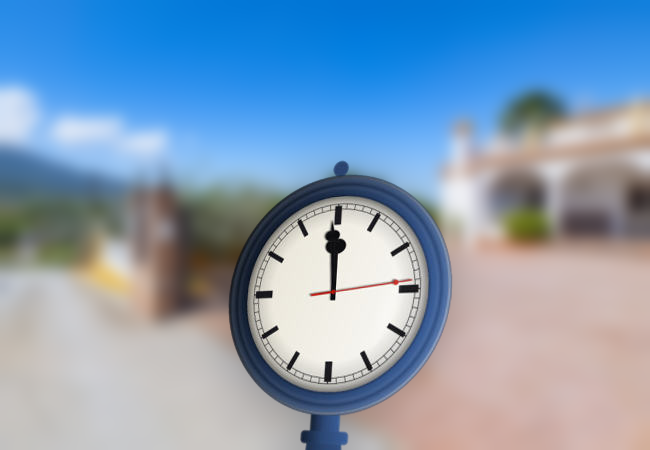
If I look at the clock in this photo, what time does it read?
11:59:14
